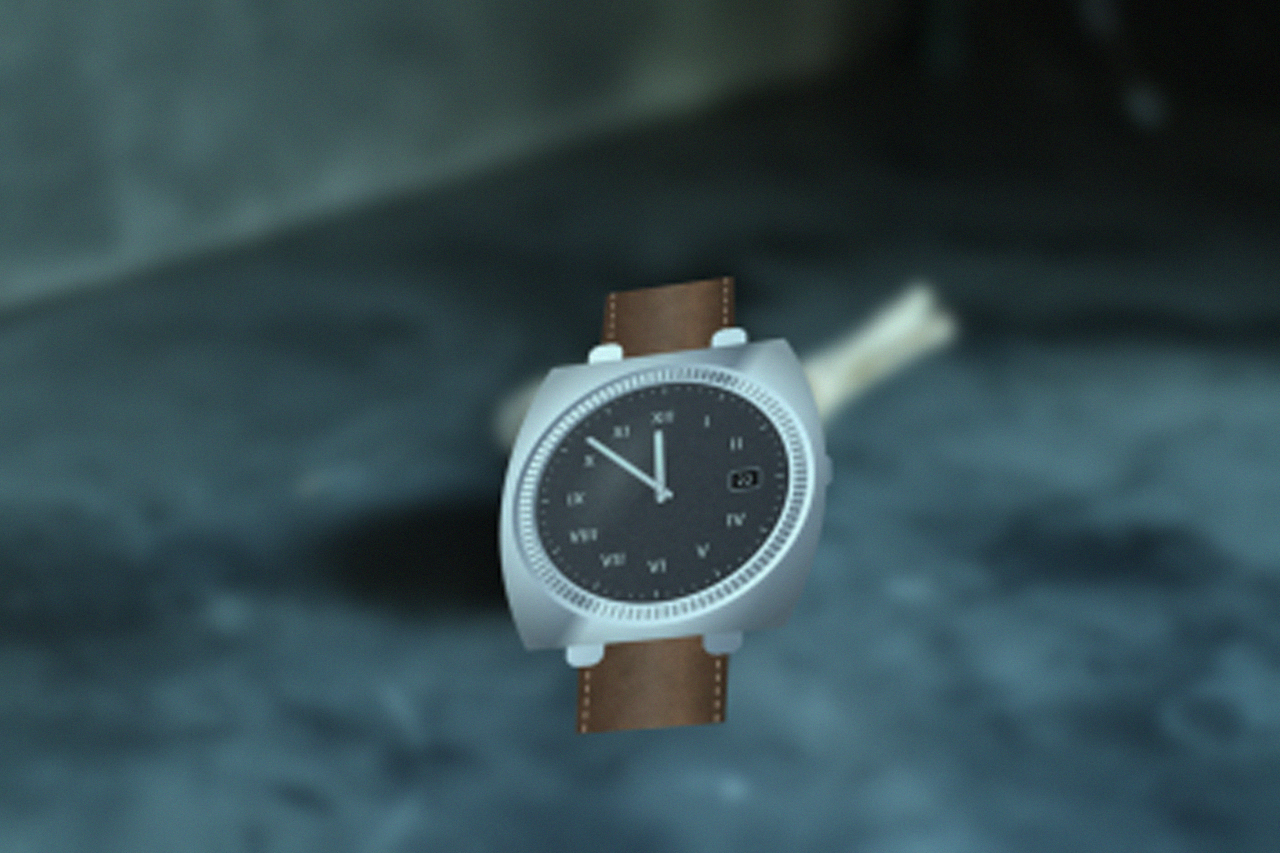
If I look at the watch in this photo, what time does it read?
11:52
